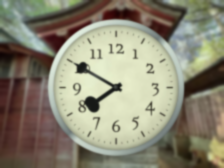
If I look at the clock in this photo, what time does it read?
7:50
